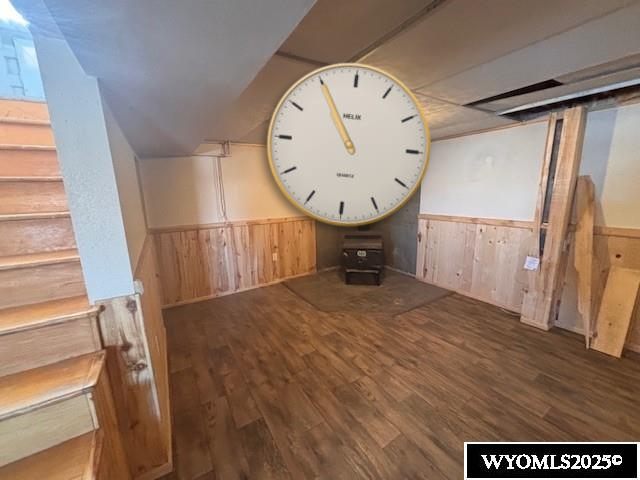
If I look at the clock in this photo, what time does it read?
10:55
